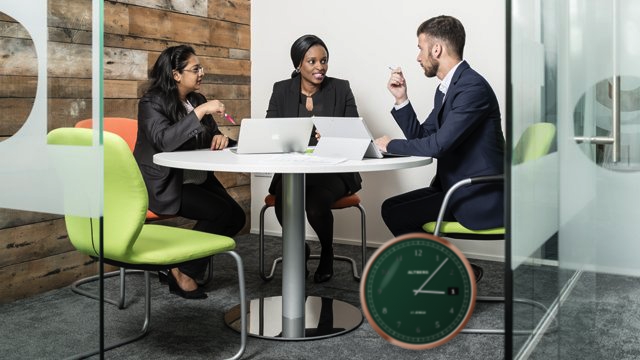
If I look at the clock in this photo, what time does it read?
3:07
